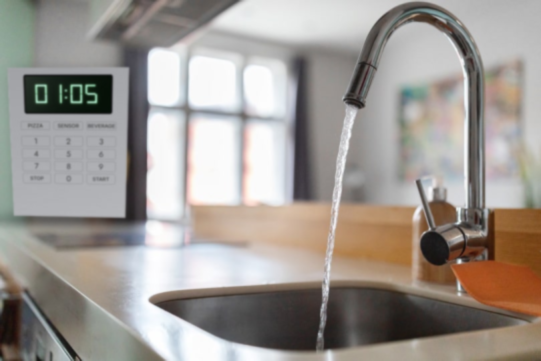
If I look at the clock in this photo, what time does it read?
1:05
